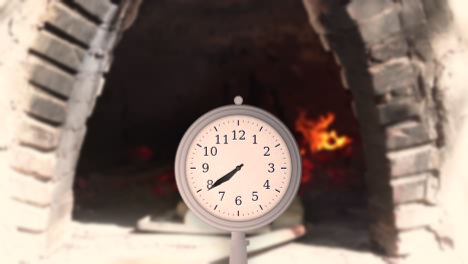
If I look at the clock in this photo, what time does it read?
7:39
